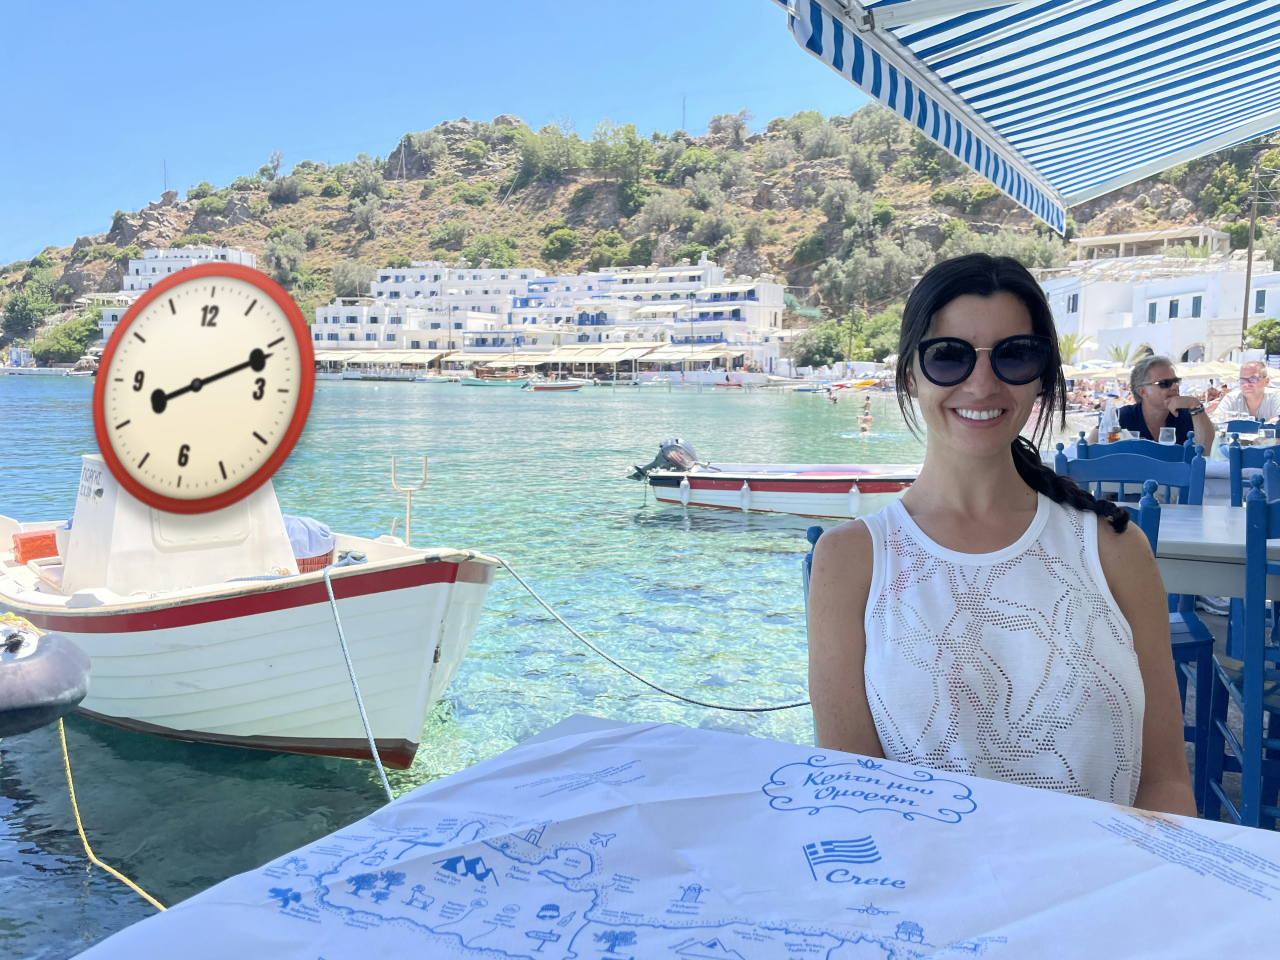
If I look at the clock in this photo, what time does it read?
8:11
